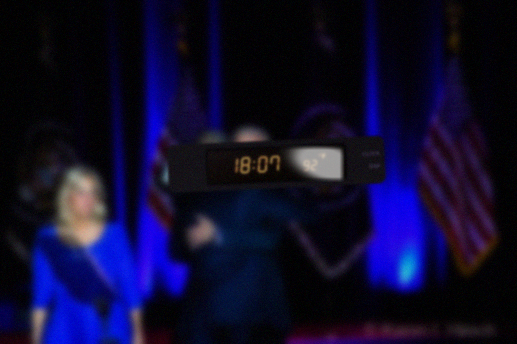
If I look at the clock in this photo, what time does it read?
18:07
